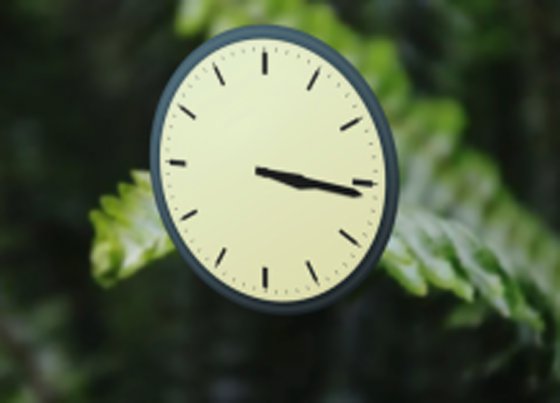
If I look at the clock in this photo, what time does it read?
3:16
